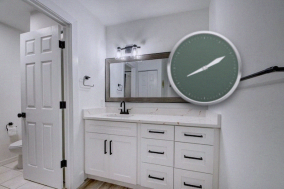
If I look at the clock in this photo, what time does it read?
8:10
